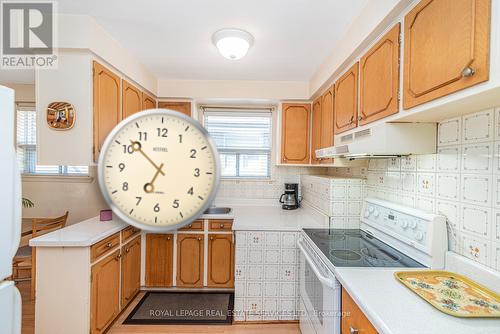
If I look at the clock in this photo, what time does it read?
6:52
